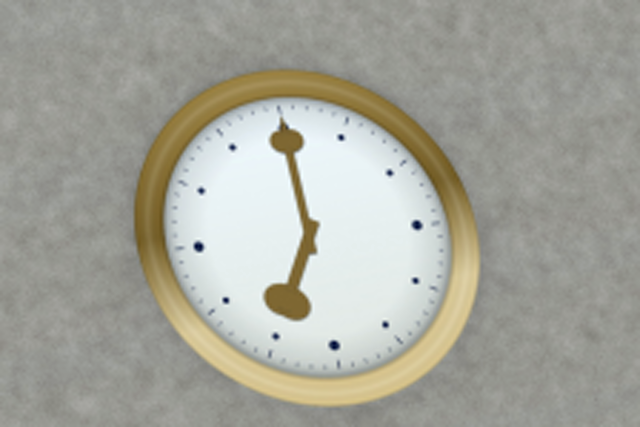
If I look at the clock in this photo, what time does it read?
7:00
